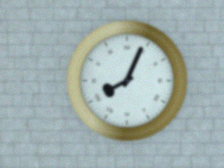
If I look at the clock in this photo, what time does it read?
8:04
